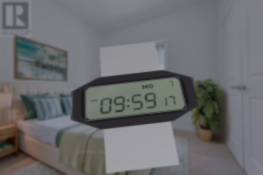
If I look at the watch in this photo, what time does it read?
9:59:17
